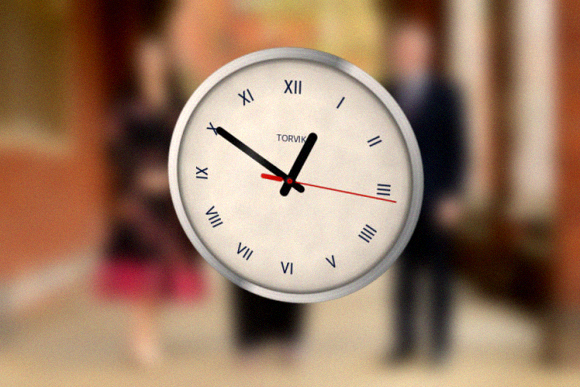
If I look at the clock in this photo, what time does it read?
12:50:16
